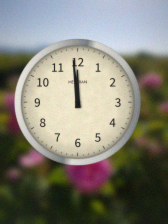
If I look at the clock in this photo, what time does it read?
11:59
